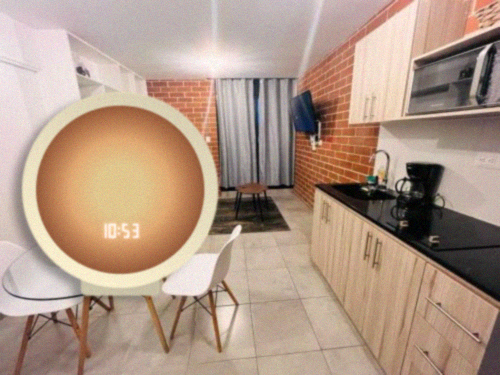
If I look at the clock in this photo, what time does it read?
10:53
